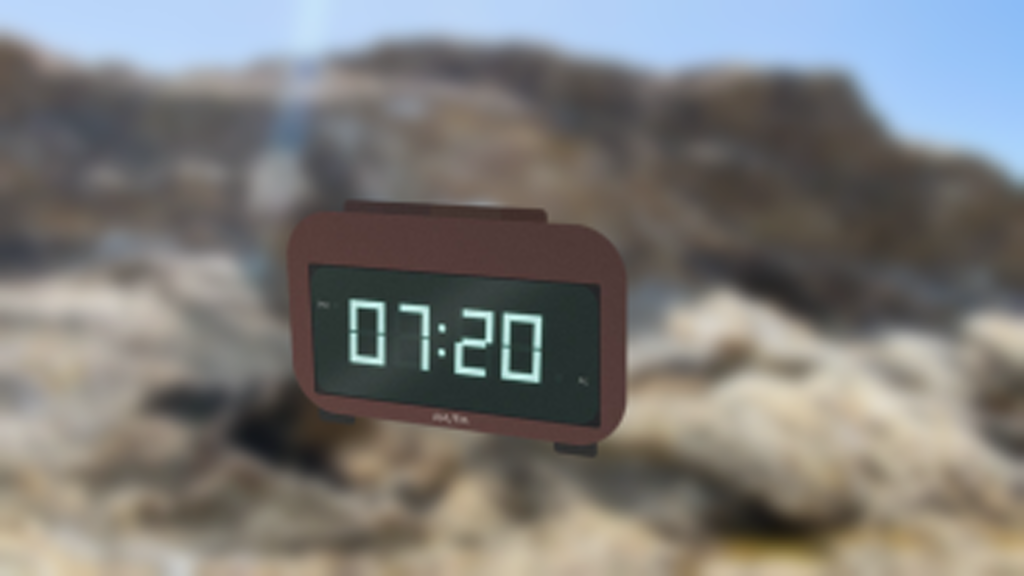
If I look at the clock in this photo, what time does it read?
7:20
